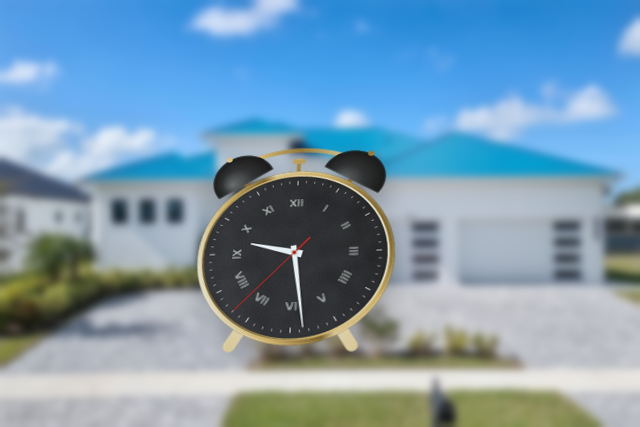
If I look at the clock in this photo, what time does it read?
9:28:37
